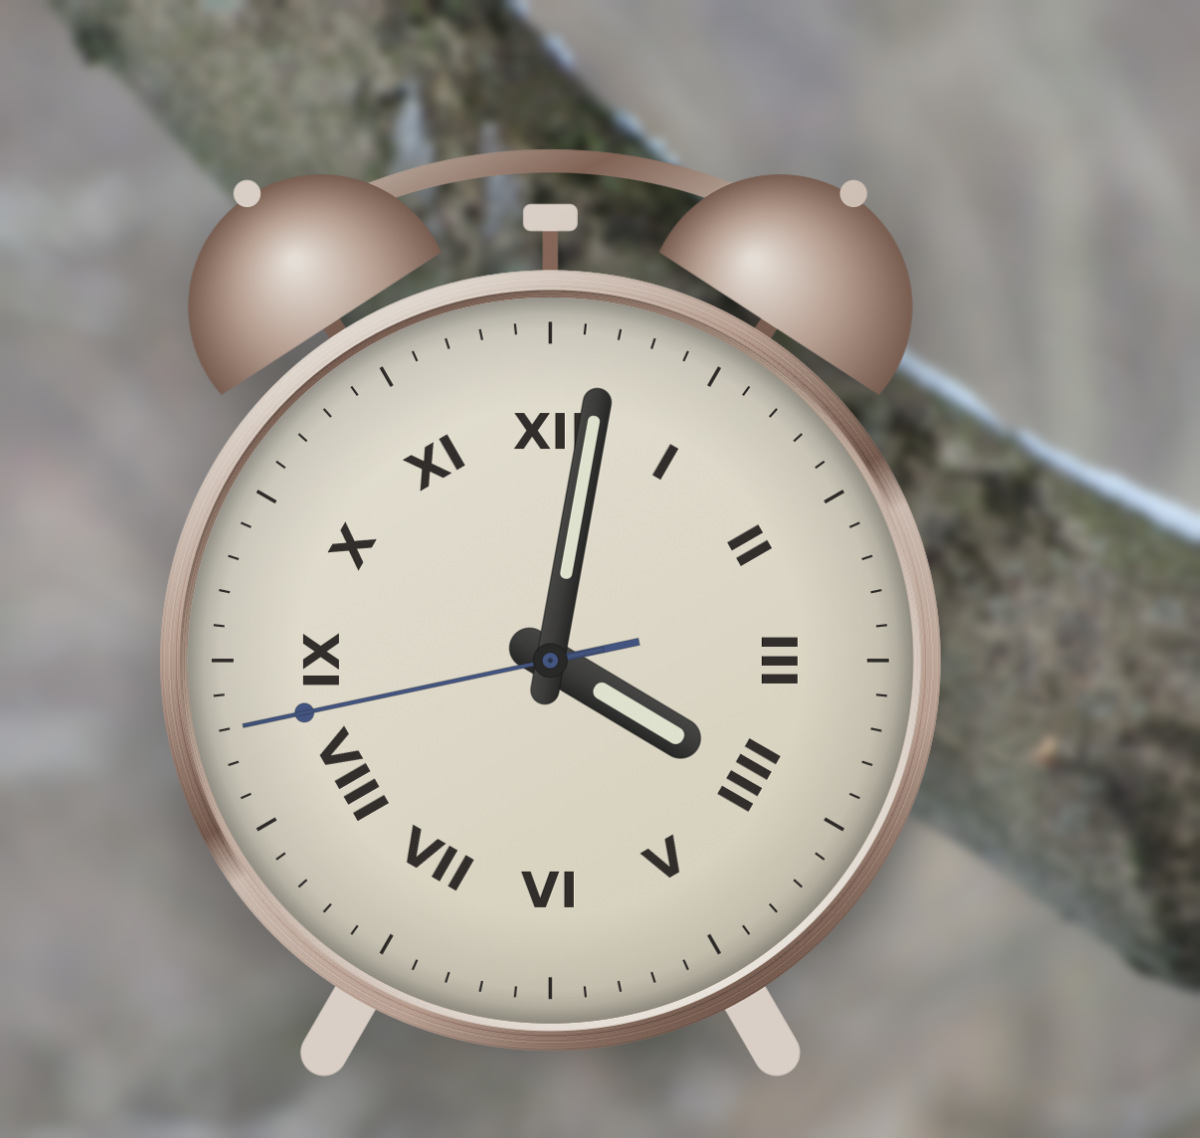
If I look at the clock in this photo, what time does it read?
4:01:43
